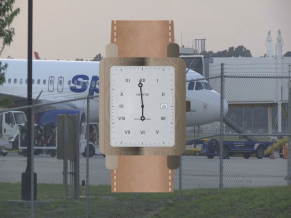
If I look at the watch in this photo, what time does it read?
5:59
